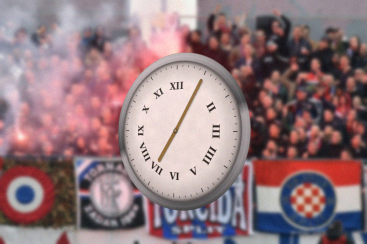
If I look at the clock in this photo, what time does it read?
7:05
